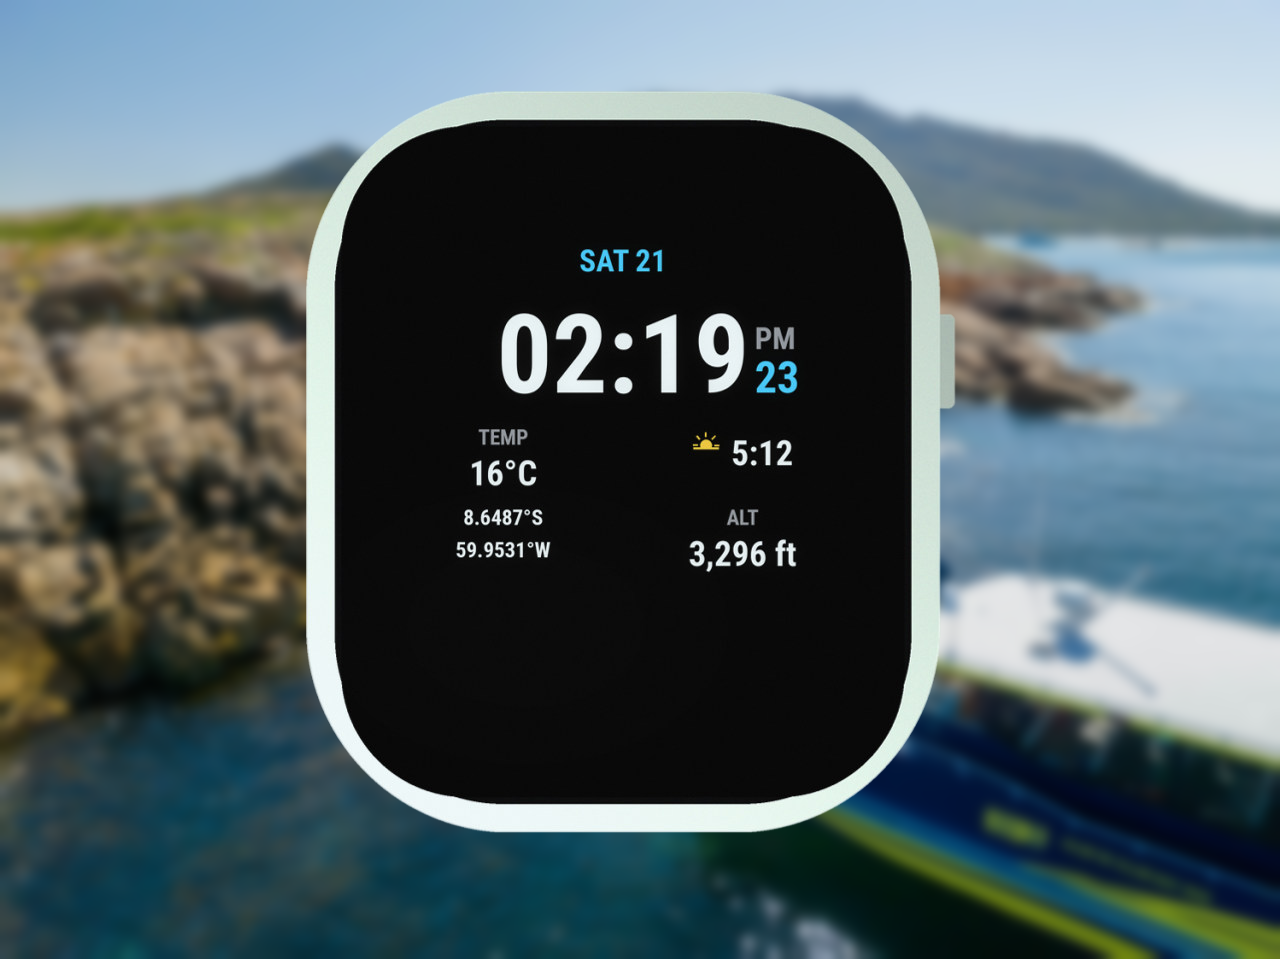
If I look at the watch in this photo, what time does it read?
2:19:23
